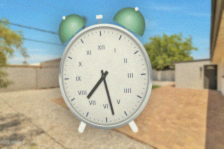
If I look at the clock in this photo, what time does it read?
7:28
